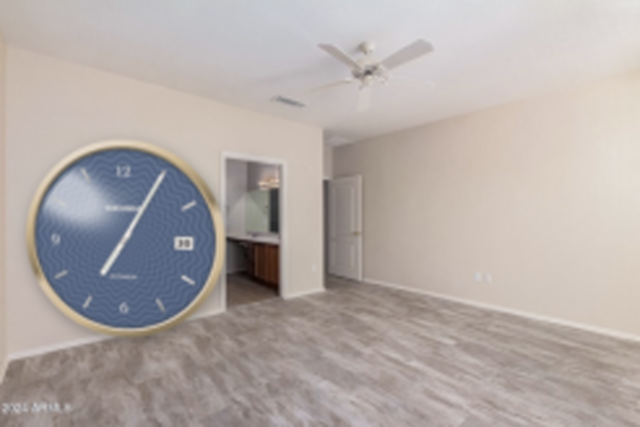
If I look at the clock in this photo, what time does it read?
7:05
